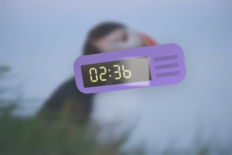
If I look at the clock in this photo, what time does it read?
2:36
